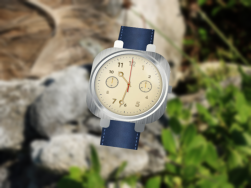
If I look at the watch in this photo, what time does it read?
10:32
